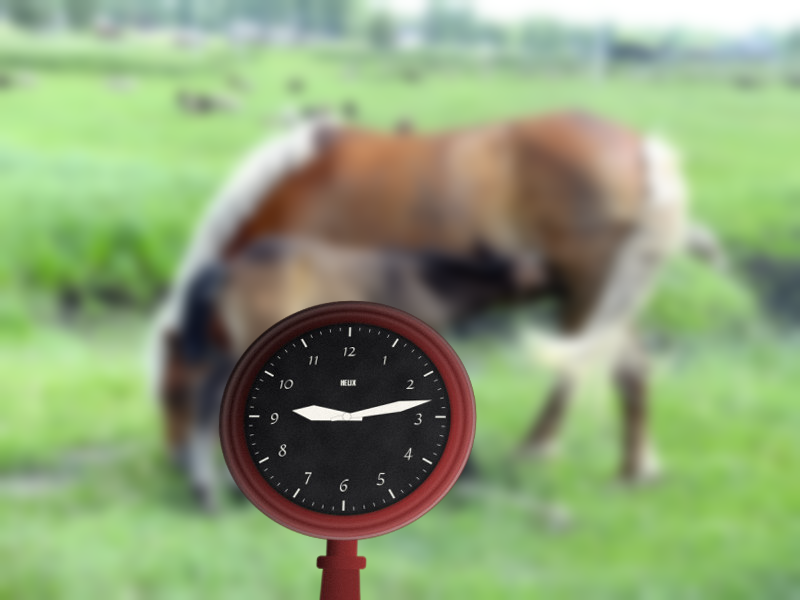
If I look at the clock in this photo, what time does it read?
9:13
